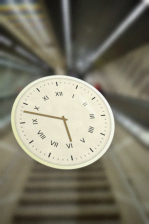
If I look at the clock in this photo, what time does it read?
5:48
